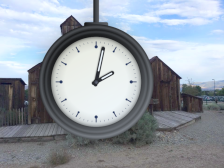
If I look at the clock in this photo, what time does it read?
2:02
